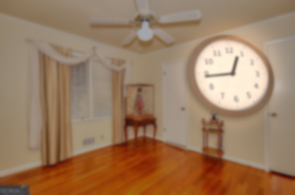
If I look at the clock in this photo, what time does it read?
12:44
